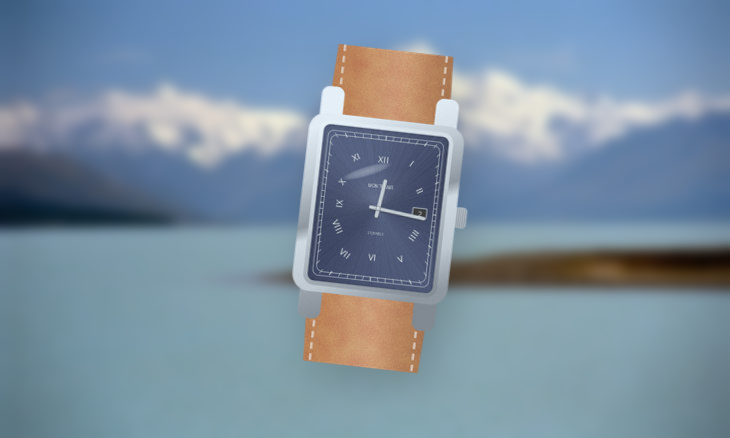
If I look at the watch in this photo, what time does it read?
12:16
